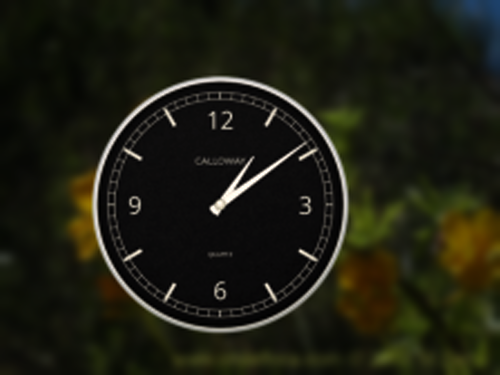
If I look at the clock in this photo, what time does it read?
1:09
